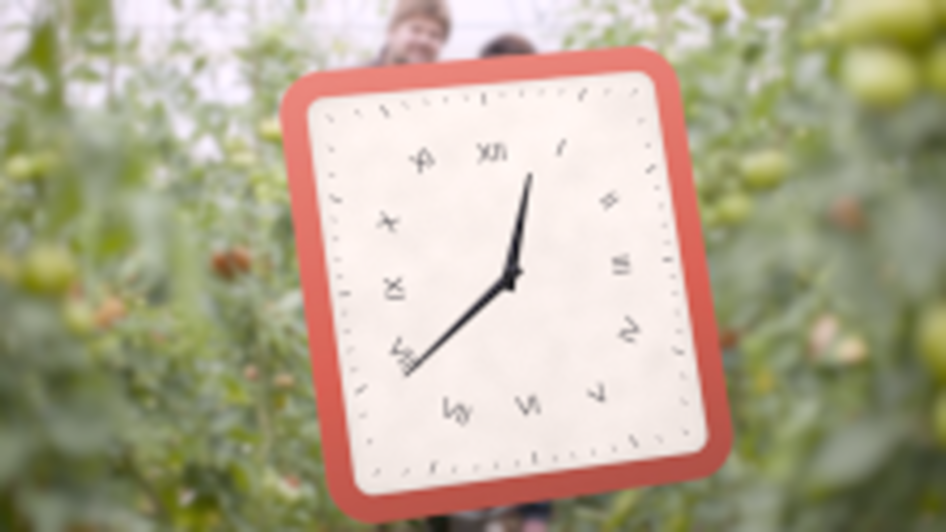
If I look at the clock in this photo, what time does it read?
12:39
